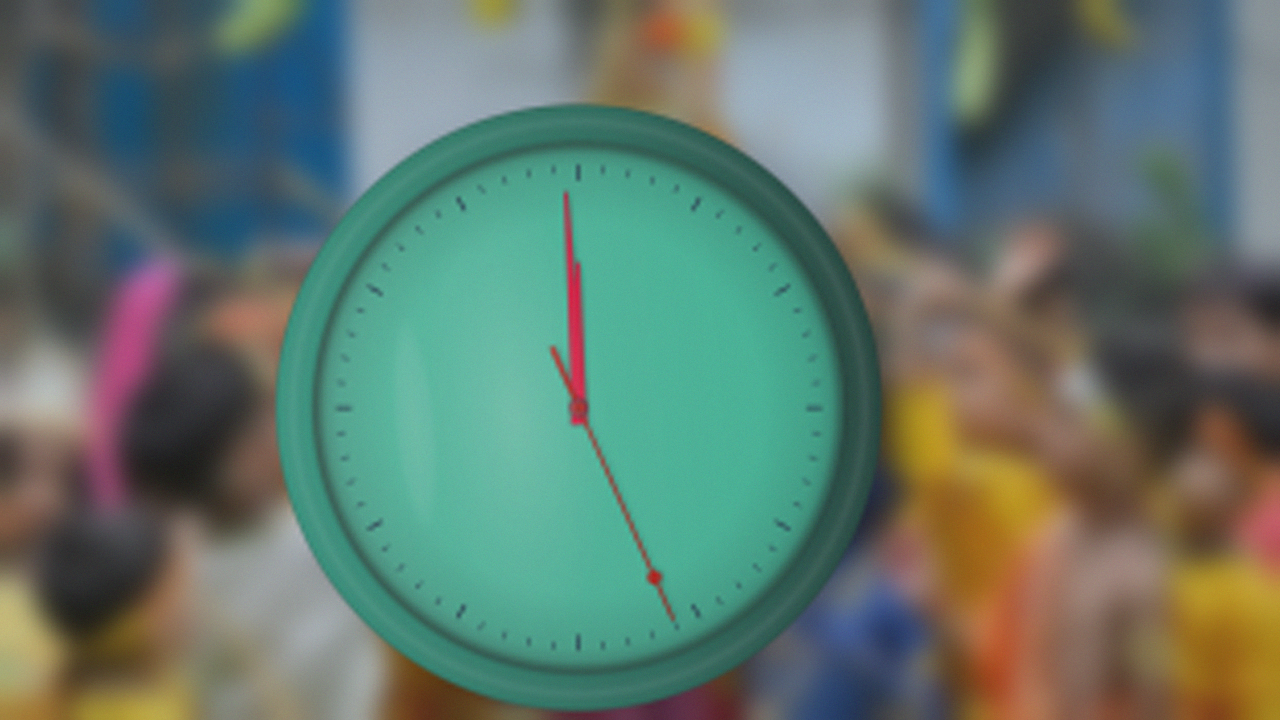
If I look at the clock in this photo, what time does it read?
11:59:26
